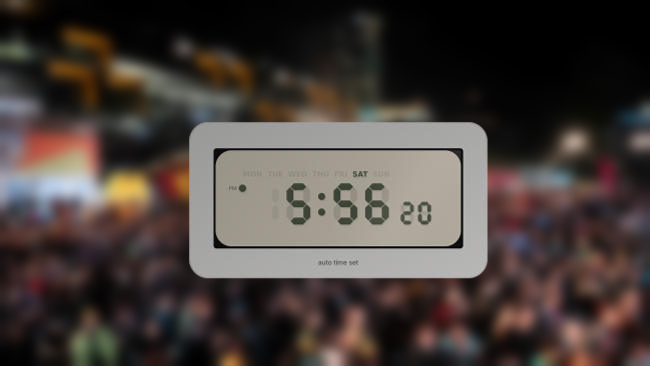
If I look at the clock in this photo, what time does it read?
5:56:20
